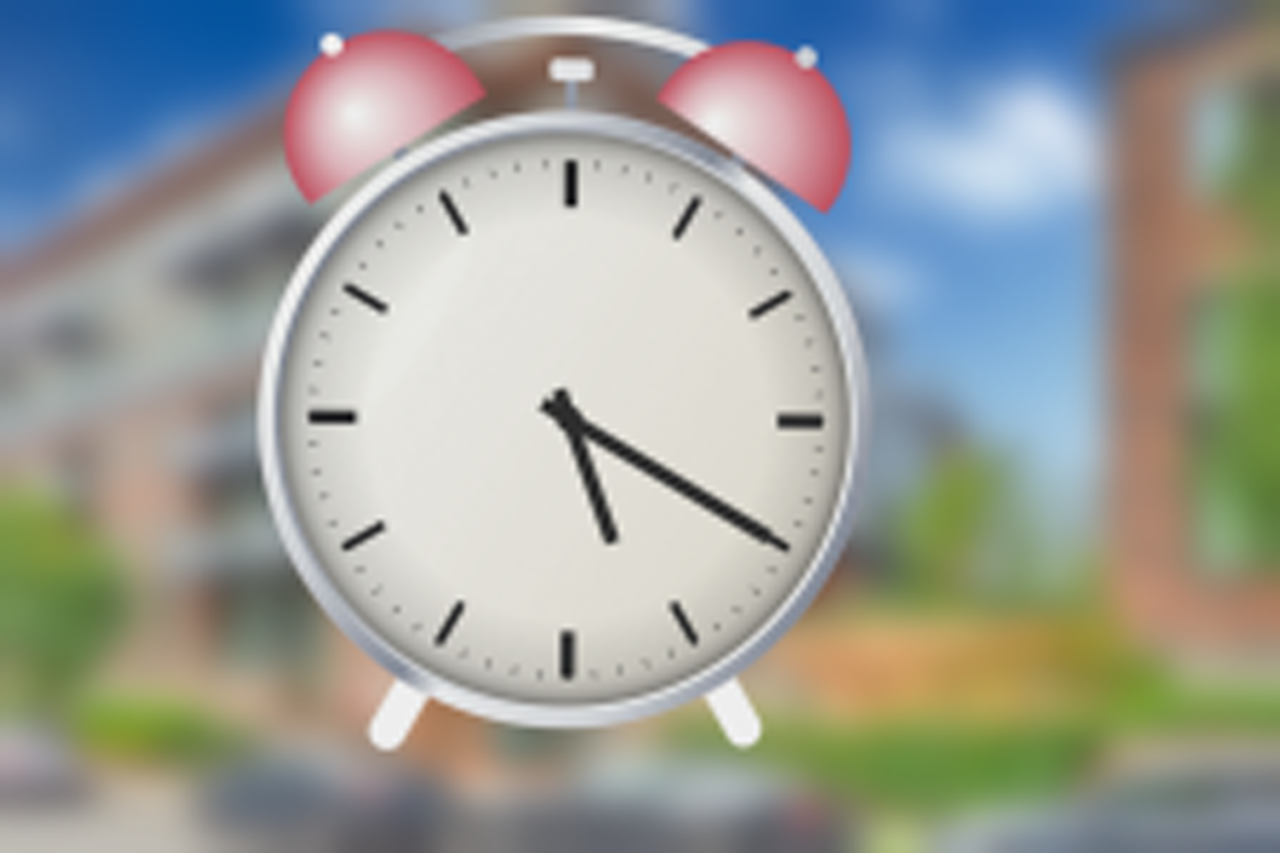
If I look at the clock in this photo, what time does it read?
5:20
